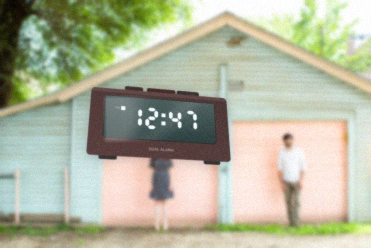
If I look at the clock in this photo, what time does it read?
12:47
